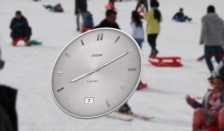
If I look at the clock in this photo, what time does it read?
8:10
